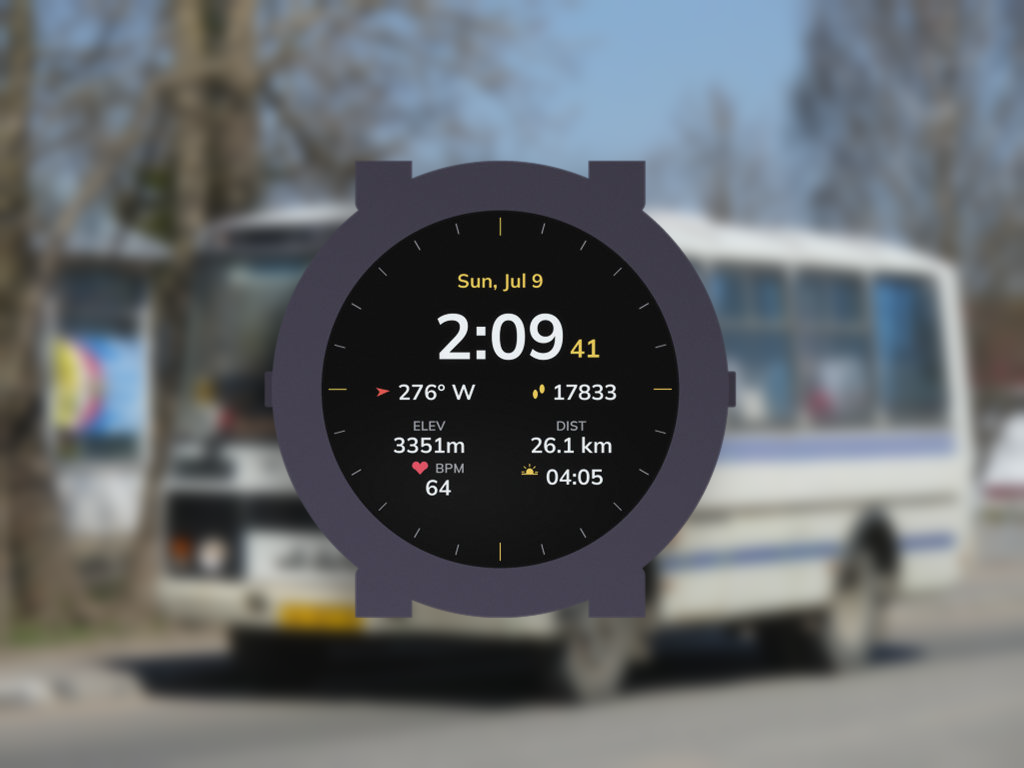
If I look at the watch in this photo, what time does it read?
2:09:41
